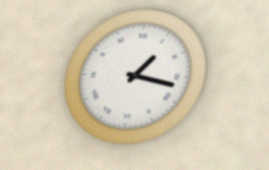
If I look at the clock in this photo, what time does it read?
1:17
